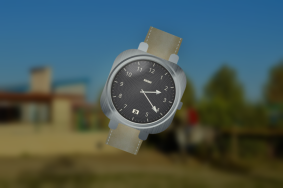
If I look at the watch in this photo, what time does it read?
2:21
